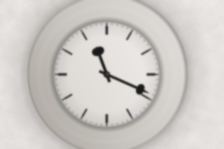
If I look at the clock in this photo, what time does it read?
11:19
